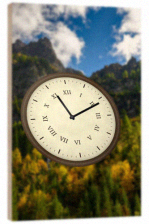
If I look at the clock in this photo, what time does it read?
11:11
